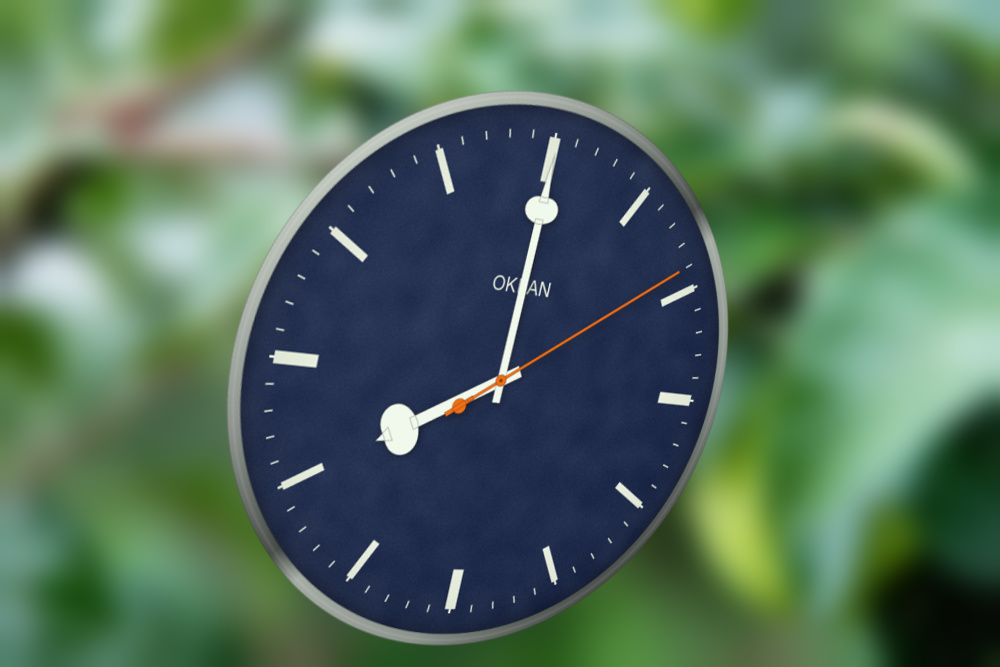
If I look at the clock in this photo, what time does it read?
8:00:09
